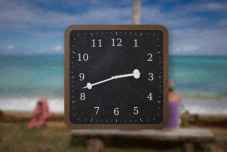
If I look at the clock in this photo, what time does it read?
2:42
